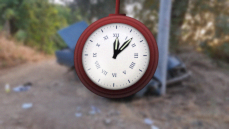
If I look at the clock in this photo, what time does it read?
12:07
